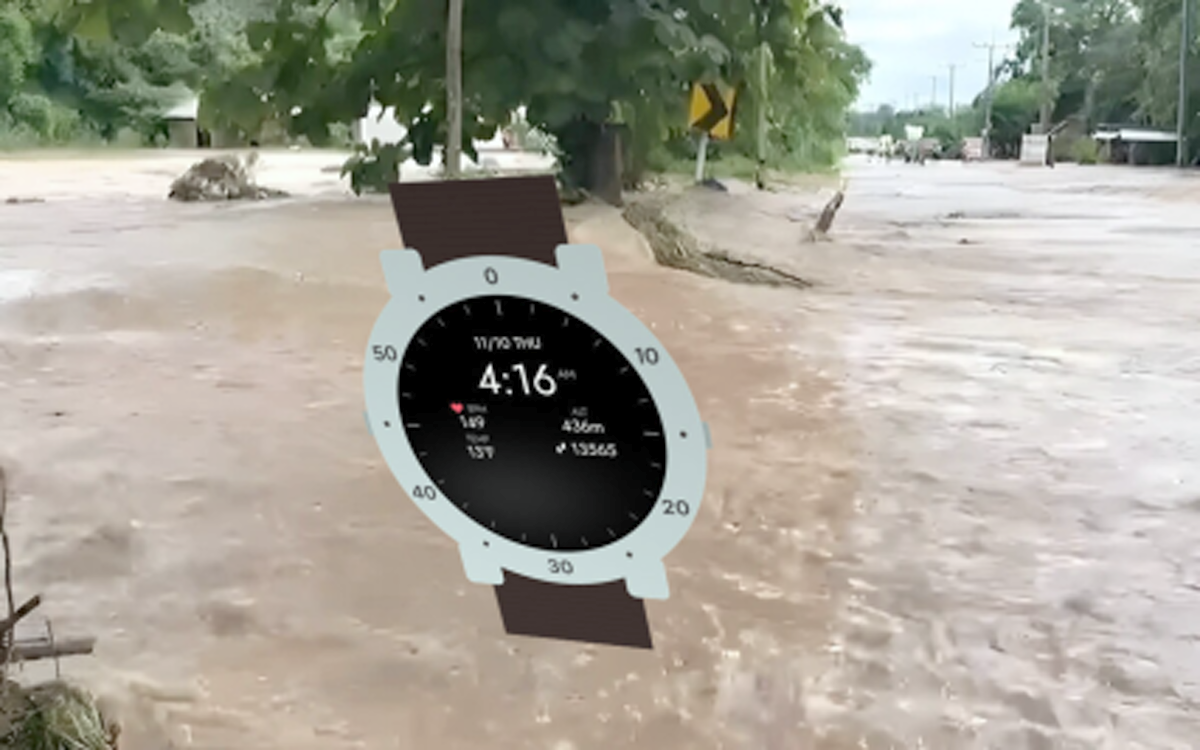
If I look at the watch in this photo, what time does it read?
4:16
